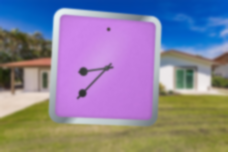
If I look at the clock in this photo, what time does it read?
8:37
